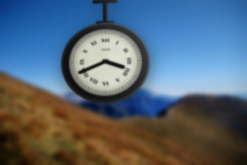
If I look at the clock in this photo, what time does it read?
3:41
